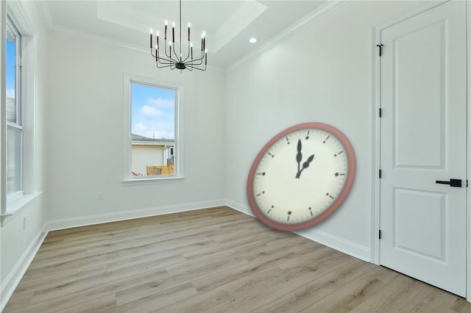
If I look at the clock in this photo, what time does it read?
12:58
